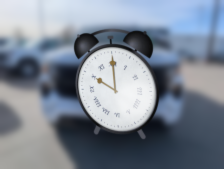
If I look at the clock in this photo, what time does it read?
10:00
